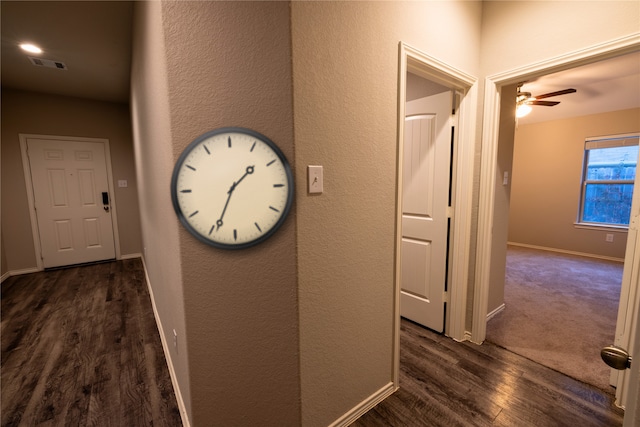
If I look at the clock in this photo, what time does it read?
1:34
